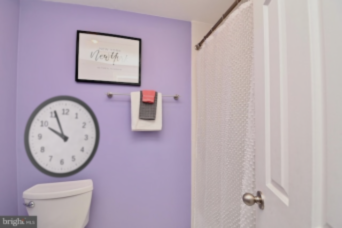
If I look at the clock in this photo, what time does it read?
9:56
